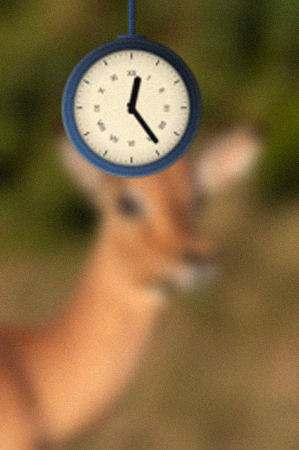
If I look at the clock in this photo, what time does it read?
12:24
